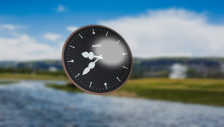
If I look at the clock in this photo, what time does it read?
9:39
